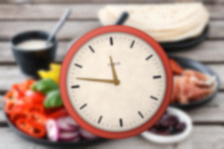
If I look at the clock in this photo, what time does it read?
11:47
